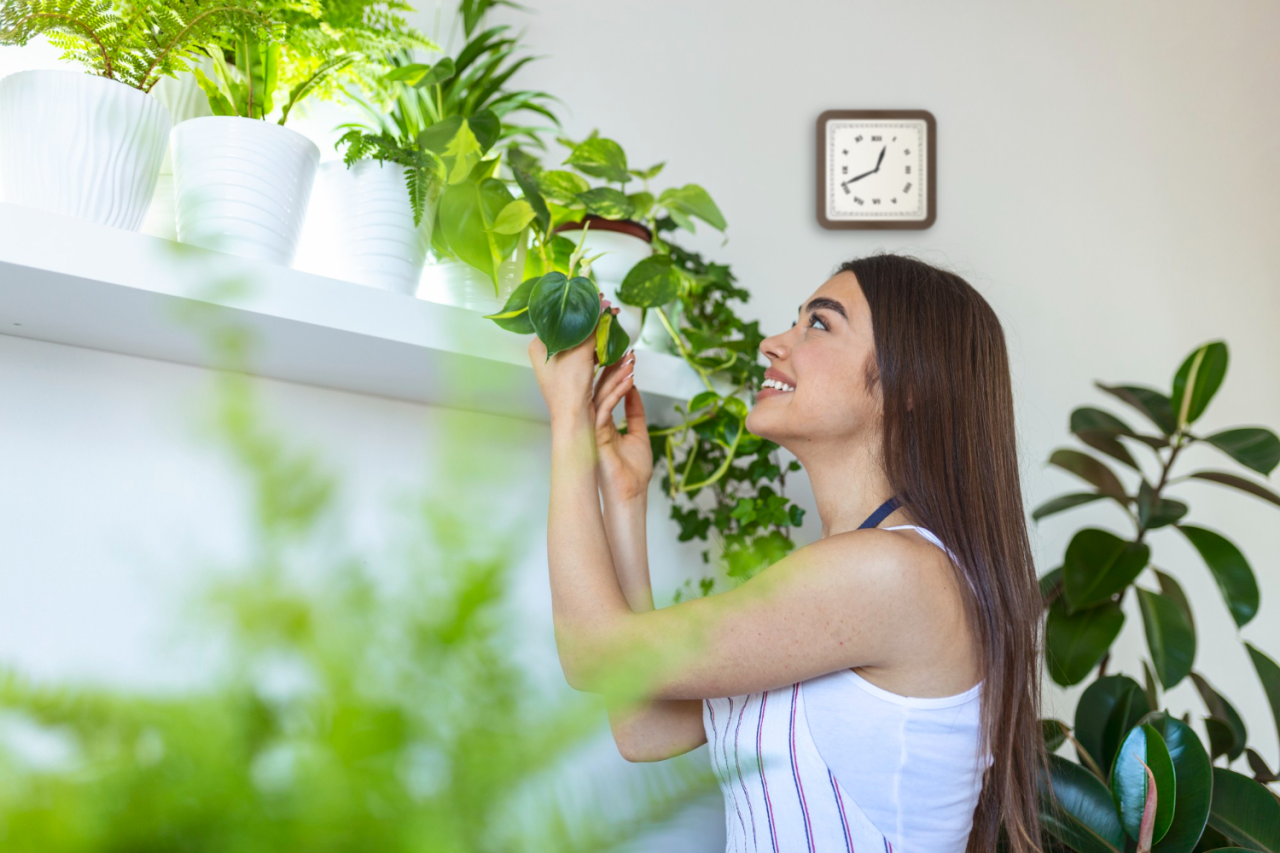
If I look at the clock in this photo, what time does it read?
12:41
